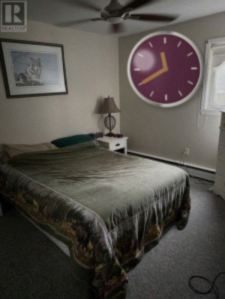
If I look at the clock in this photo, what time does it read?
11:40
